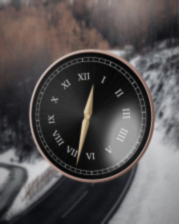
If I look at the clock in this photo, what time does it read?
12:33
